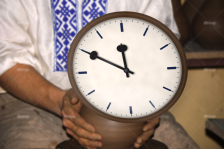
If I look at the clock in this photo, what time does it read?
11:50
